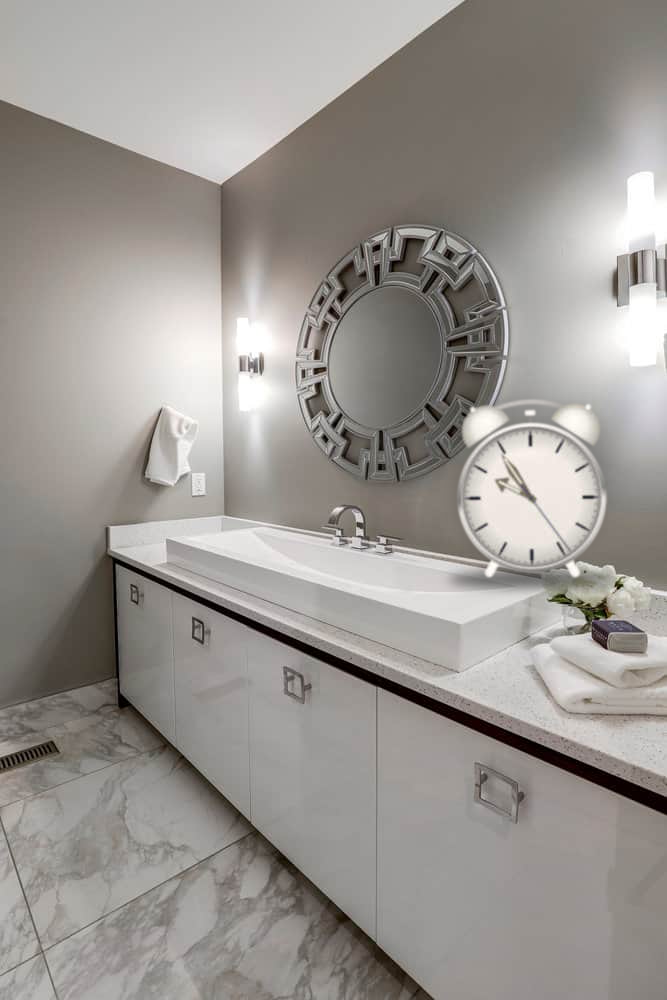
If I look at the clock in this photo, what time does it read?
9:54:24
